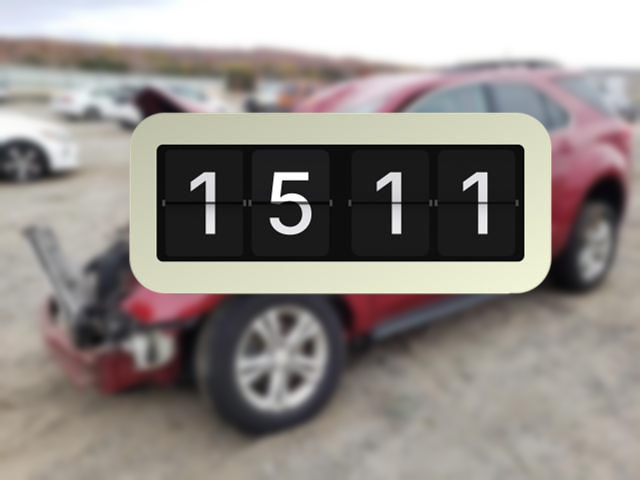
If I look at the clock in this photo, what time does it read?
15:11
